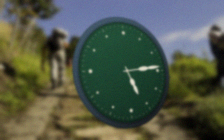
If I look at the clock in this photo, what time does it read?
5:14
